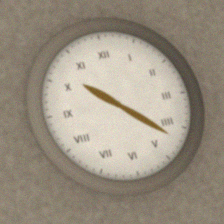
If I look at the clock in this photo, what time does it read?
10:22
